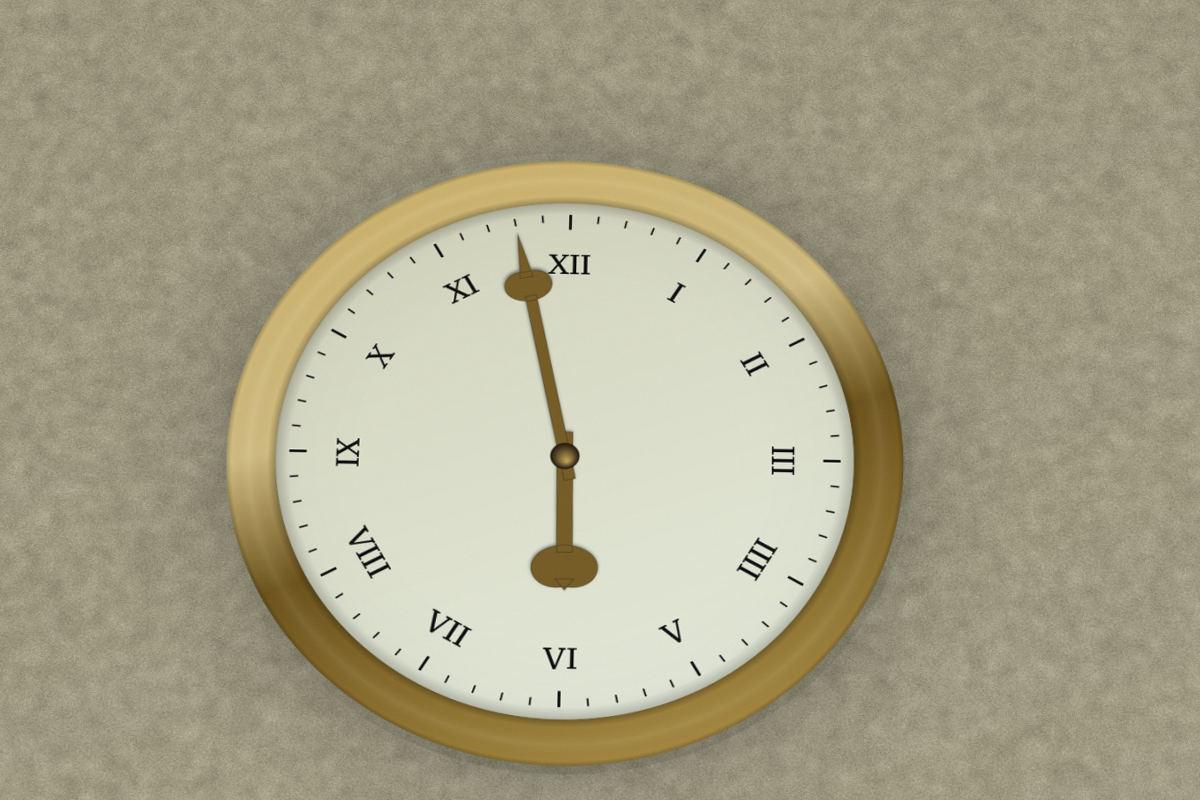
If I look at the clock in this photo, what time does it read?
5:58
